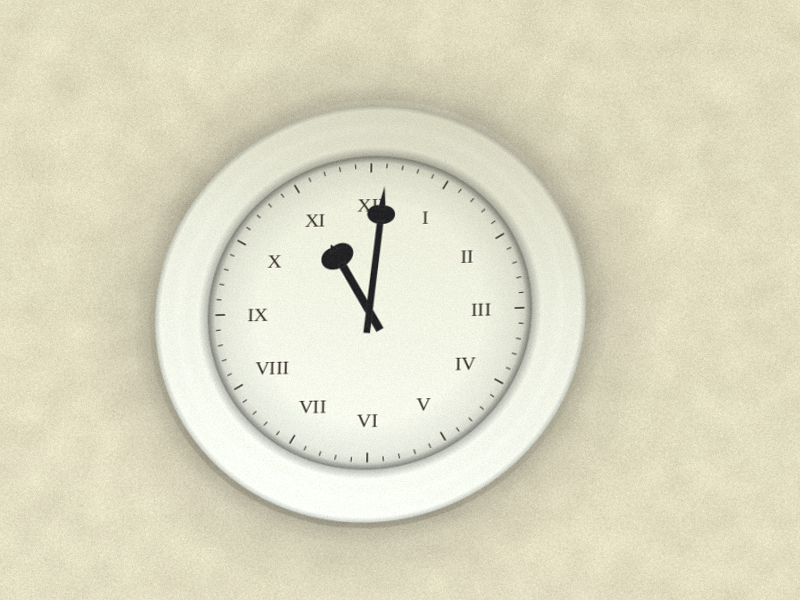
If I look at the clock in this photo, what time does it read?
11:01
